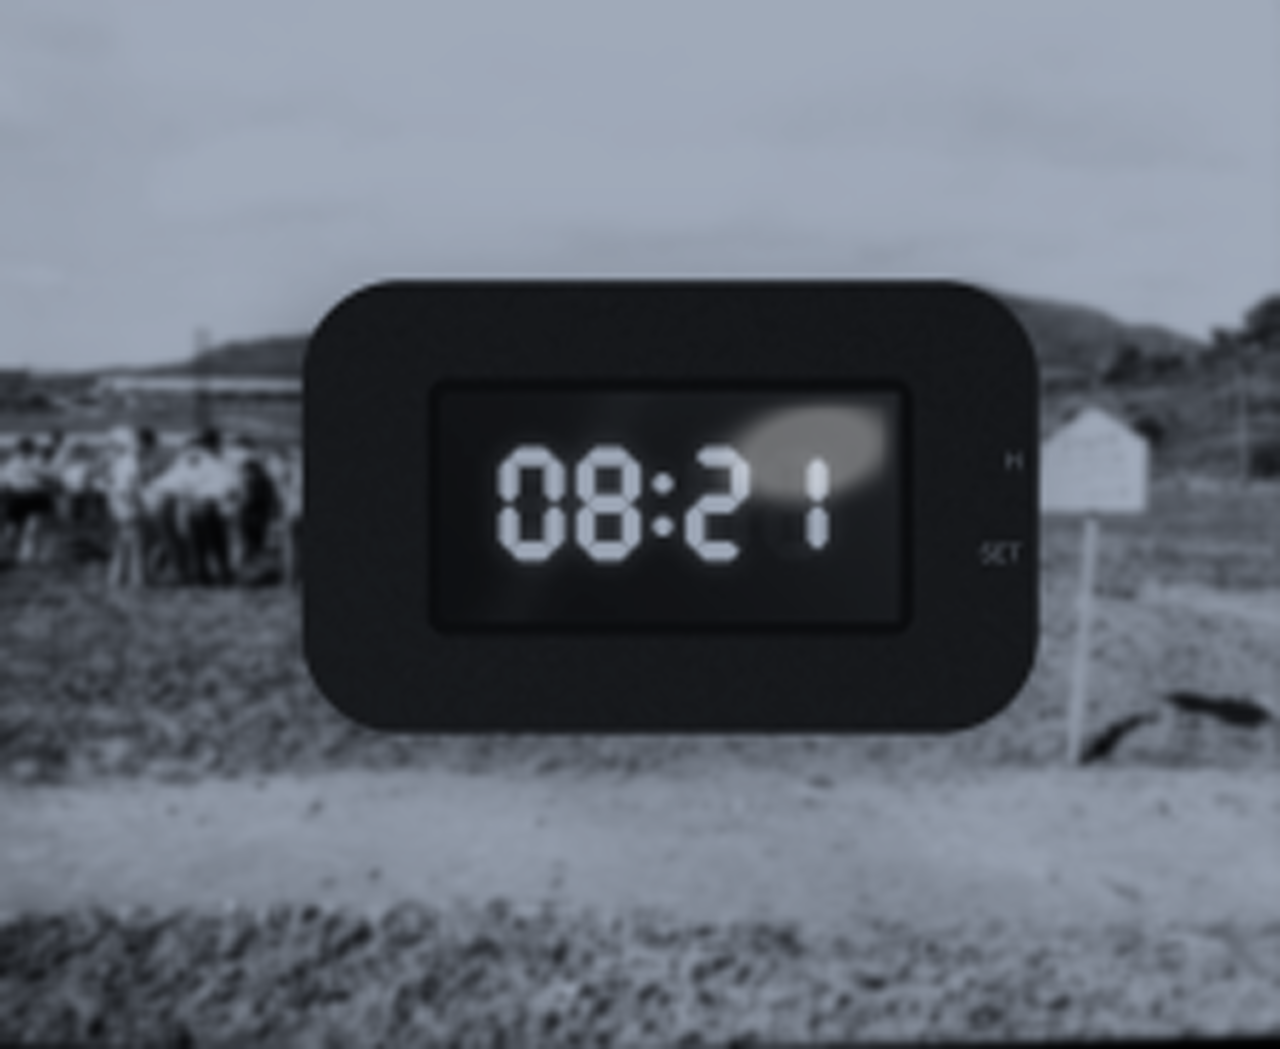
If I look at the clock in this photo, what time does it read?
8:21
